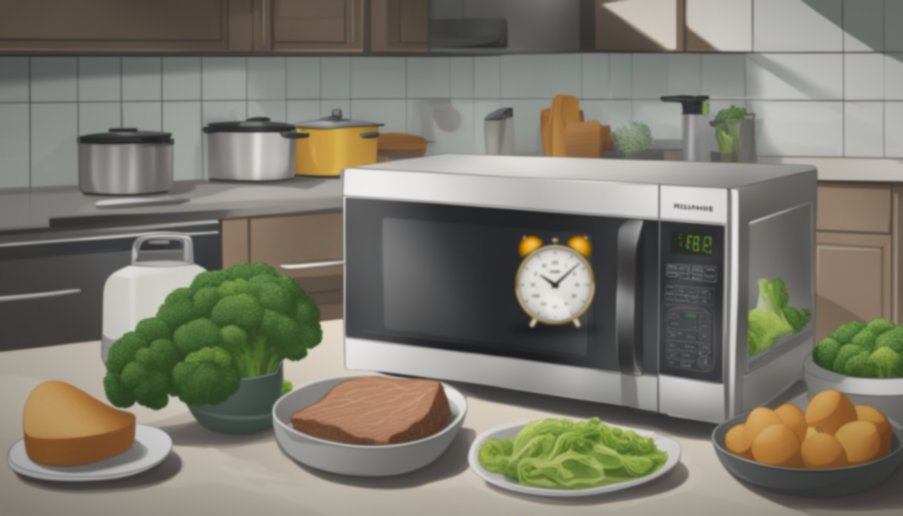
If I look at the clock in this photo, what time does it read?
10:08
